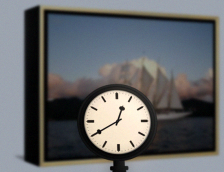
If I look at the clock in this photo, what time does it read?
12:40
